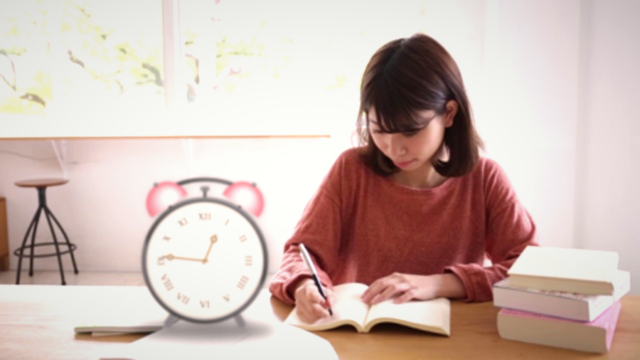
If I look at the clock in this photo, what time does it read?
12:46
